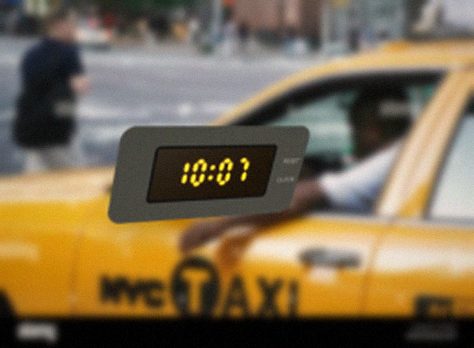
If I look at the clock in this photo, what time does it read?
10:07
